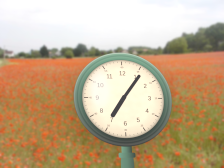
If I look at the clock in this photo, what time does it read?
7:06
